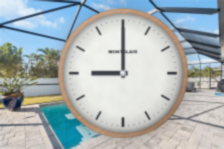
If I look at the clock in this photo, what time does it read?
9:00
